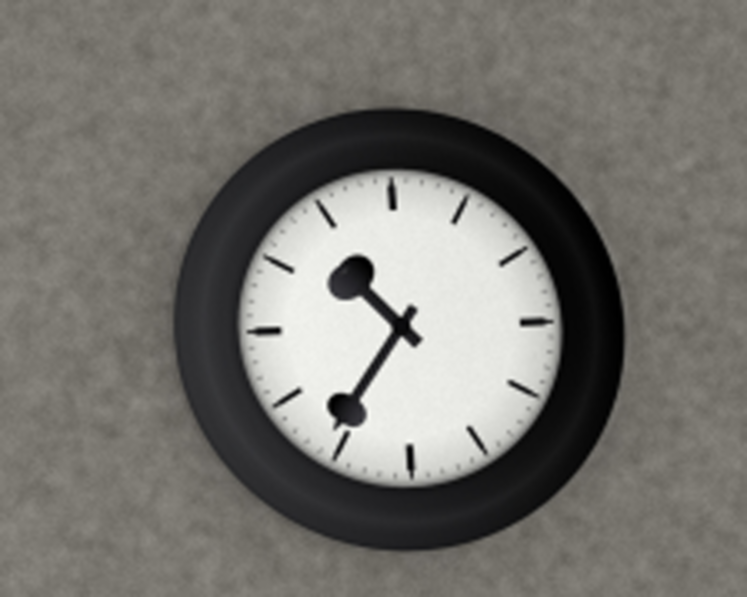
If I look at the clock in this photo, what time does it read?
10:36
